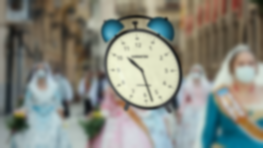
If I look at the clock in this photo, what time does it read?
10:28
